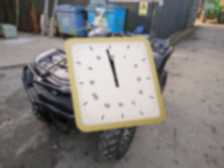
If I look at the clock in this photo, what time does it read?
11:59
